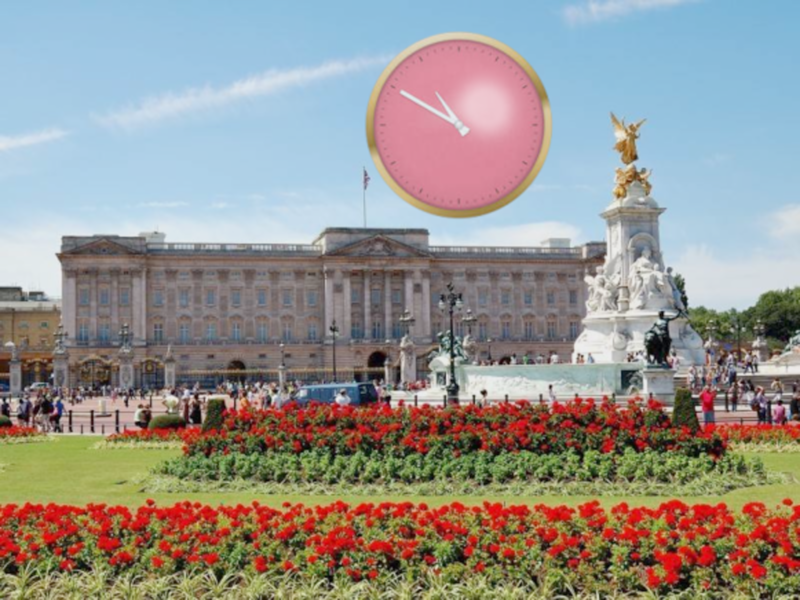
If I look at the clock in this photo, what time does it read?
10:50
